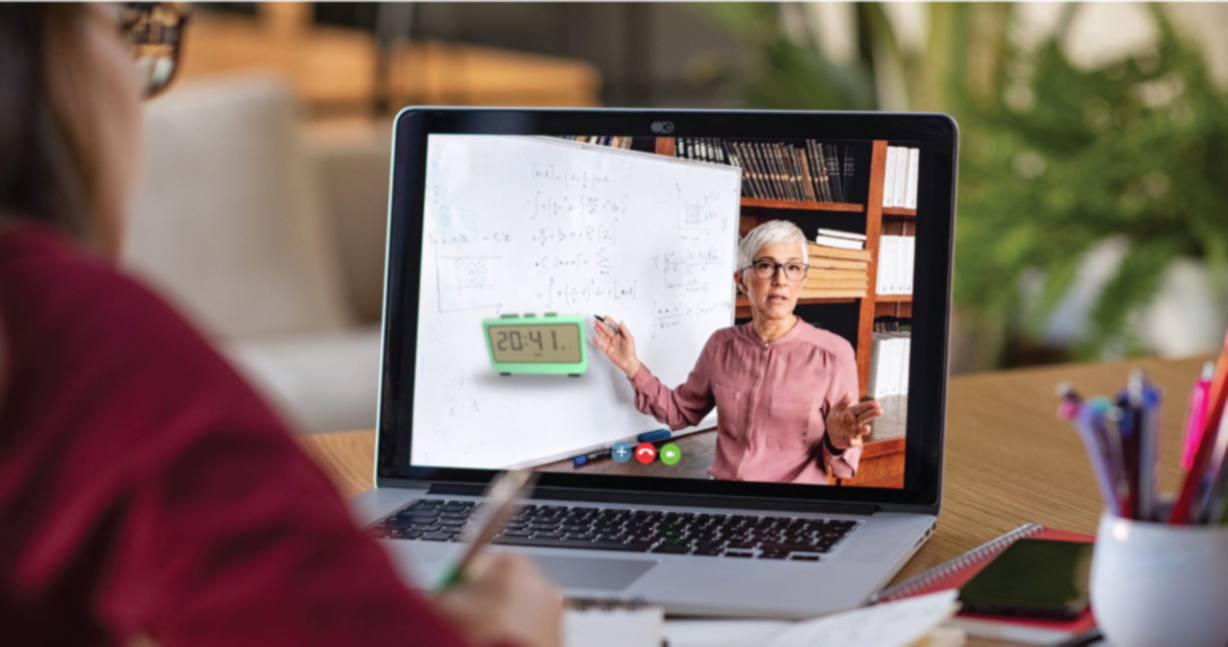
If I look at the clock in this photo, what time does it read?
20:41
